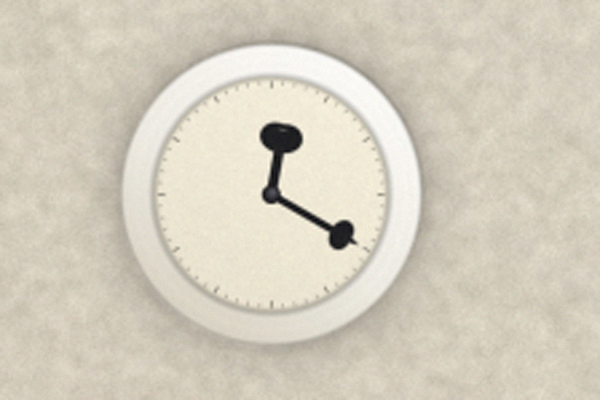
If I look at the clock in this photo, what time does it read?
12:20
